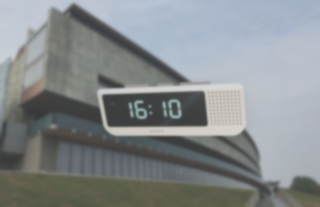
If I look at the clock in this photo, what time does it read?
16:10
